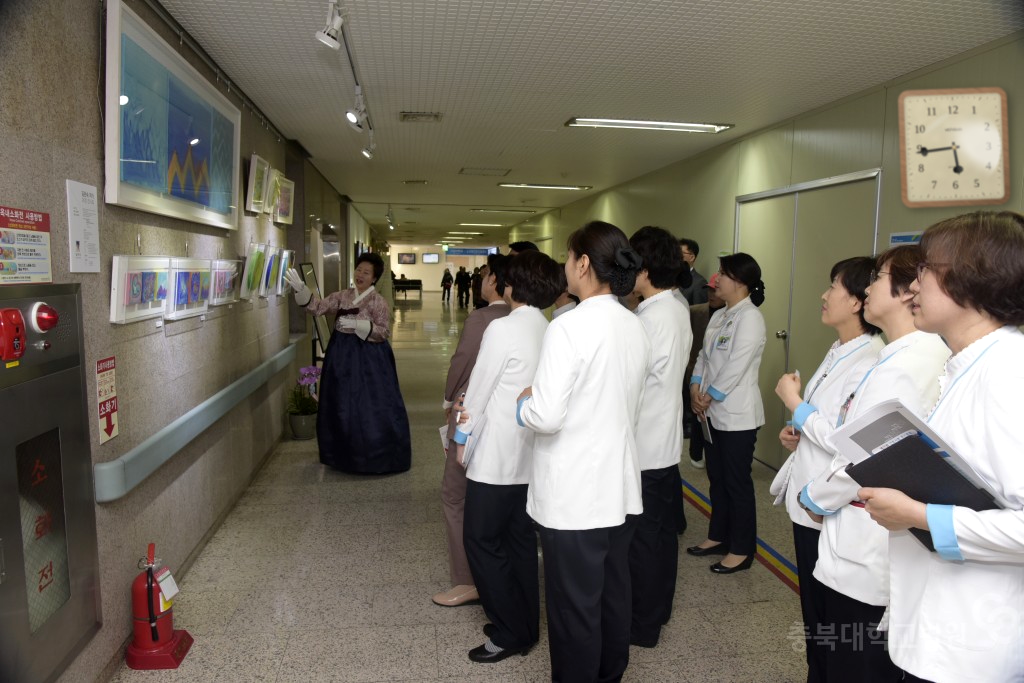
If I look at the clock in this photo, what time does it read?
5:44
